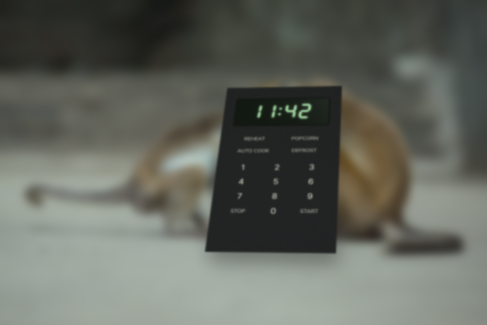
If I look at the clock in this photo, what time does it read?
11:42
